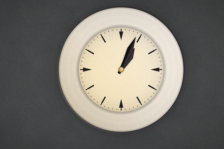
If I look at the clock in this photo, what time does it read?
1:04
